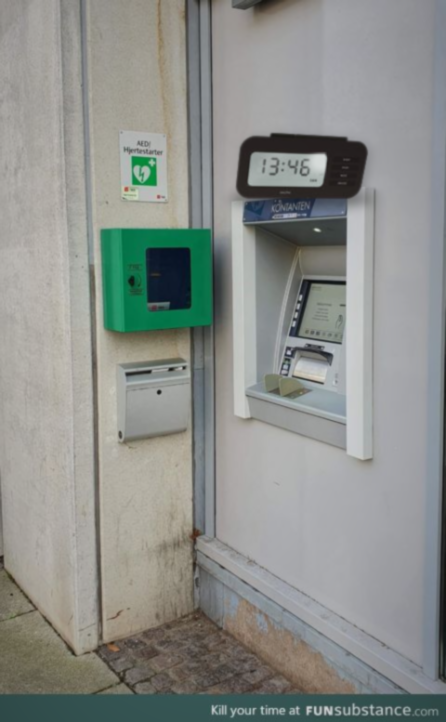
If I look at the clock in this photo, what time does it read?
13:46
